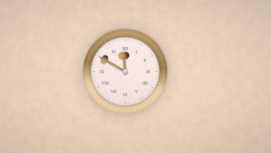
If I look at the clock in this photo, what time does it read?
11:50
